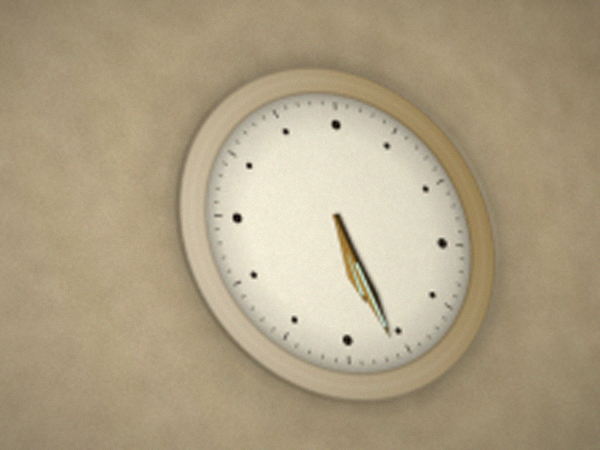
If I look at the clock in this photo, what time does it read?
5:26
